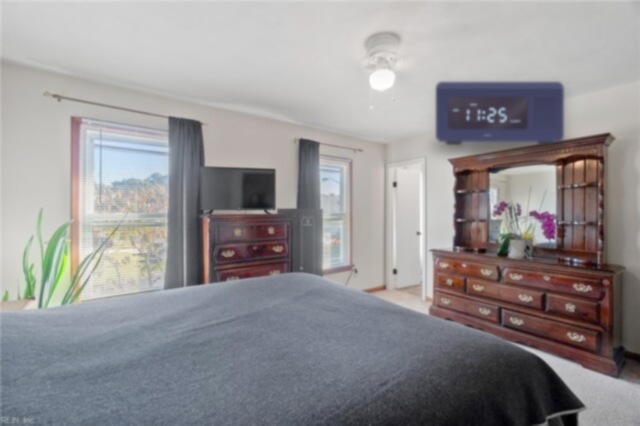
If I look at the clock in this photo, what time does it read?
11:25
